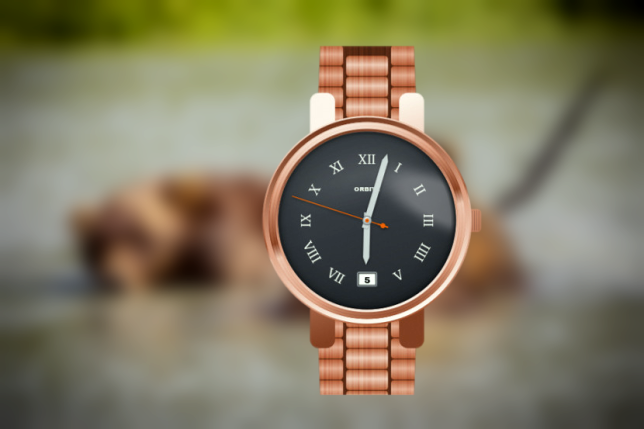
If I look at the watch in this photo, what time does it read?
6:02:48
